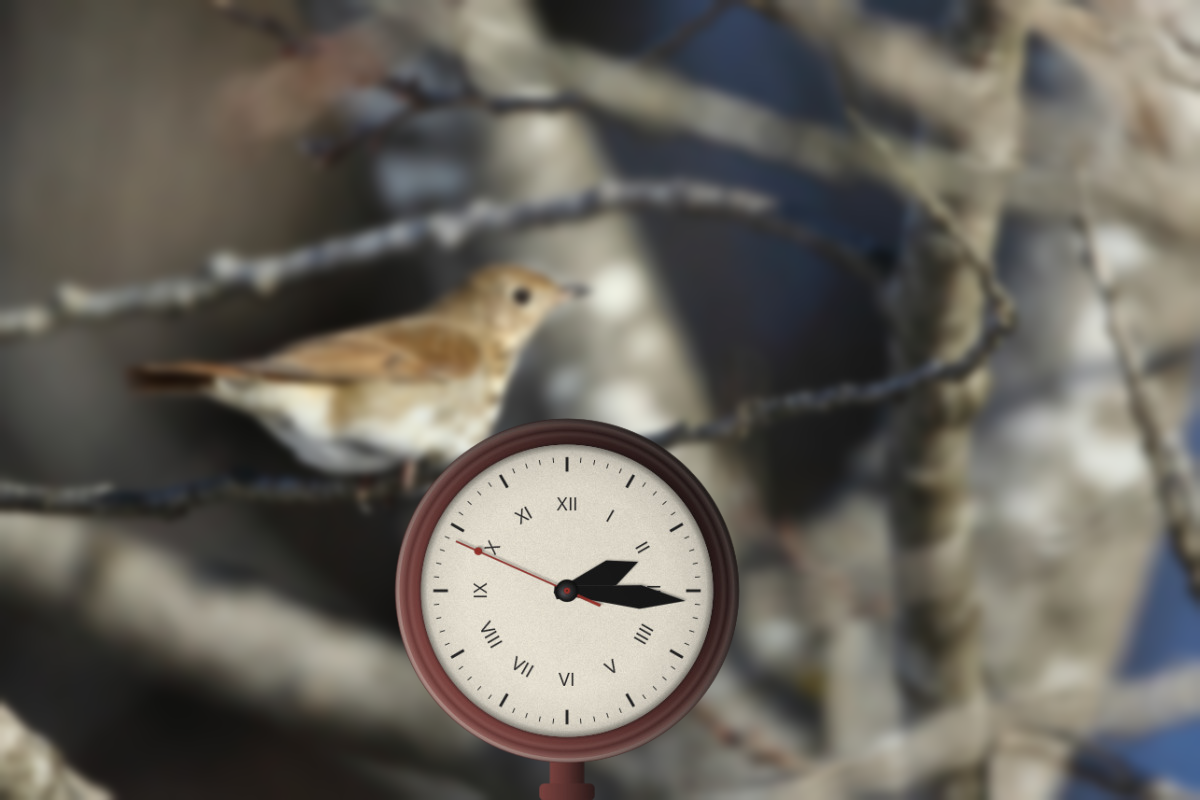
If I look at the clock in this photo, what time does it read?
2:15:49
